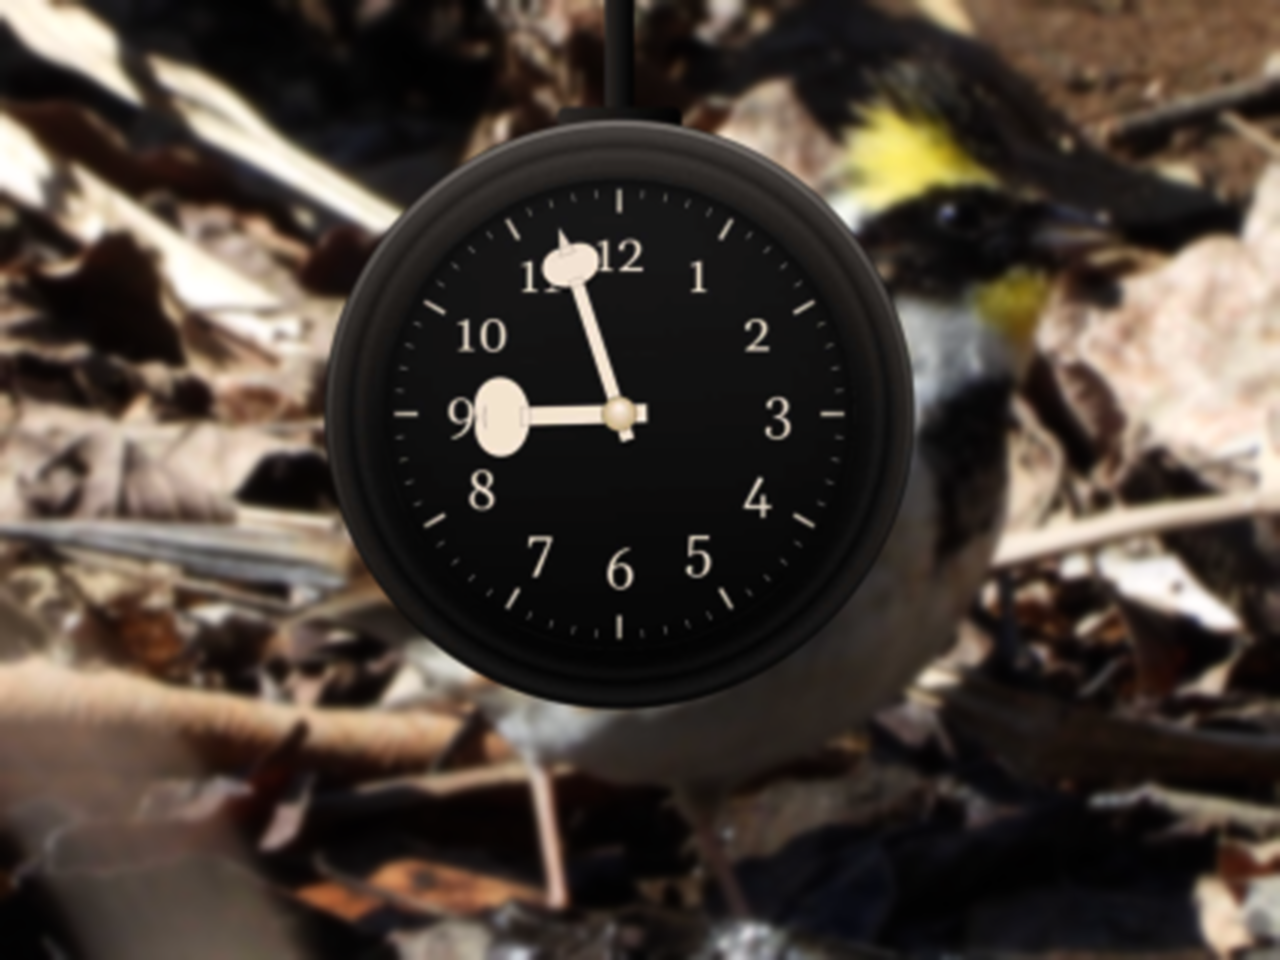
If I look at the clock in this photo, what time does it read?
8:57
